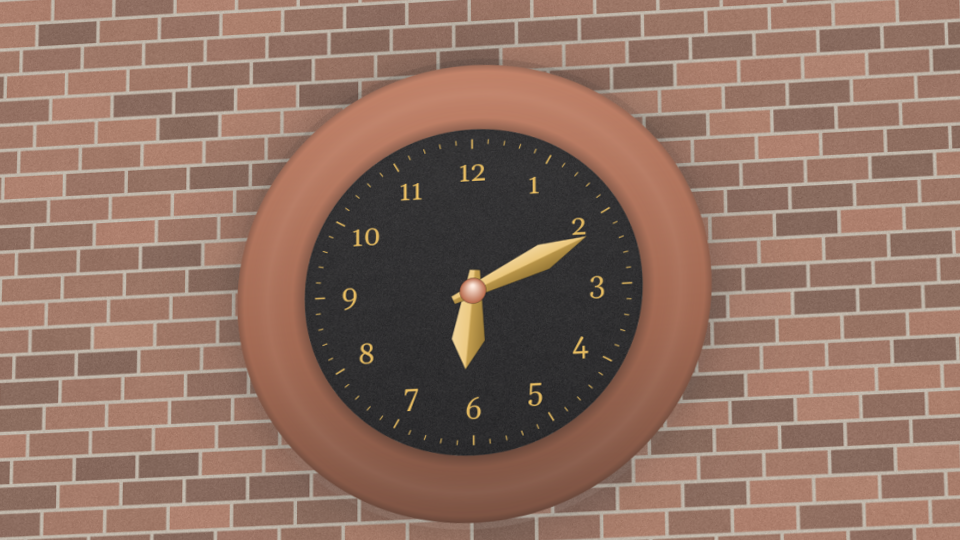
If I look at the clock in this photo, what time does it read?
6:11
